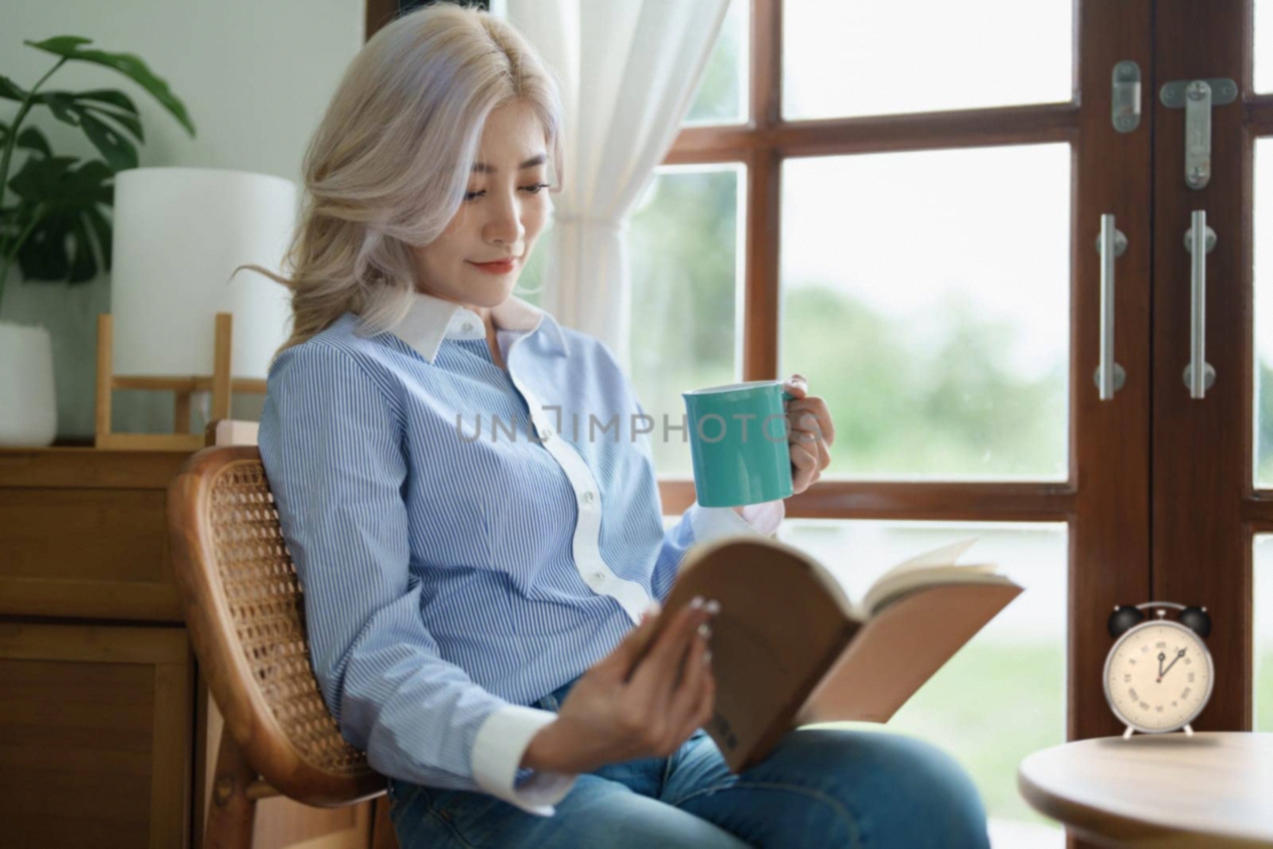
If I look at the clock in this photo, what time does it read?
12:07
